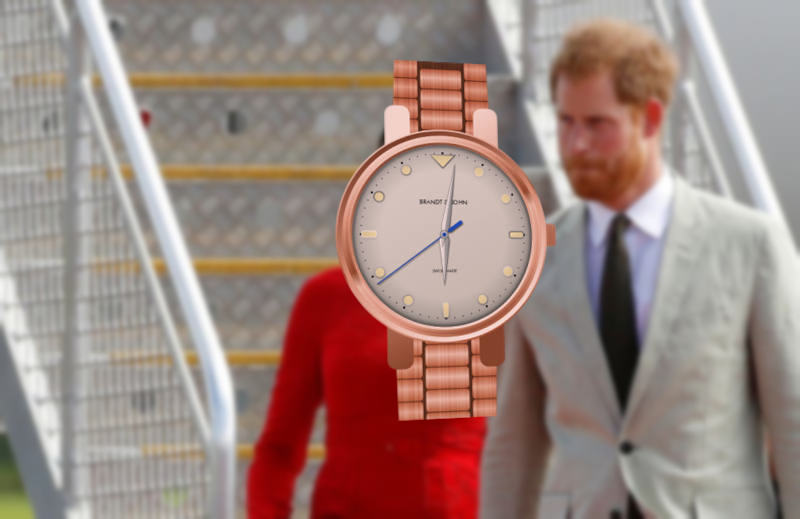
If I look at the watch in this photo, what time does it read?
6:01:39
